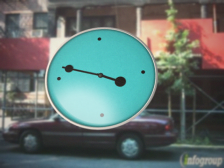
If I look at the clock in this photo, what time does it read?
3:48
